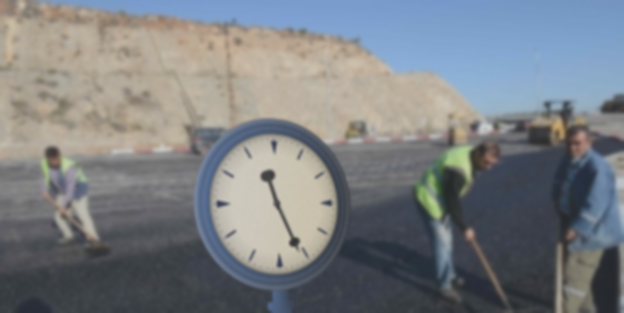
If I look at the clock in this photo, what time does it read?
11:26
